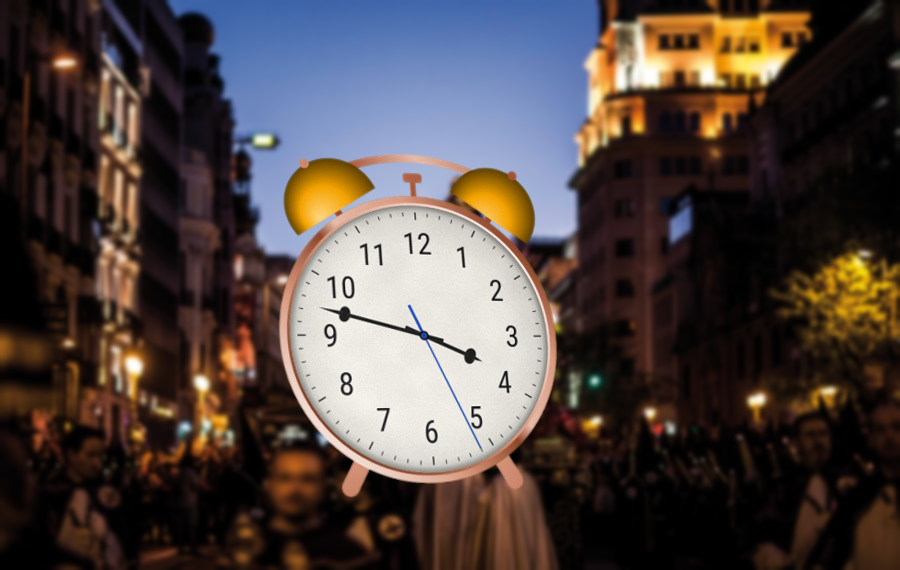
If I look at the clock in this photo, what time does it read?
3:47:26
